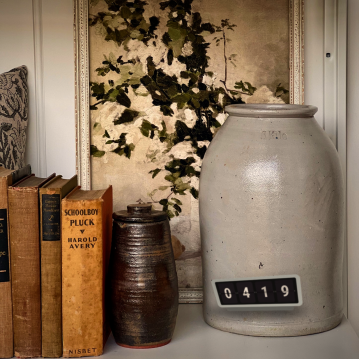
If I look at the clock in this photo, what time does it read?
4:19
